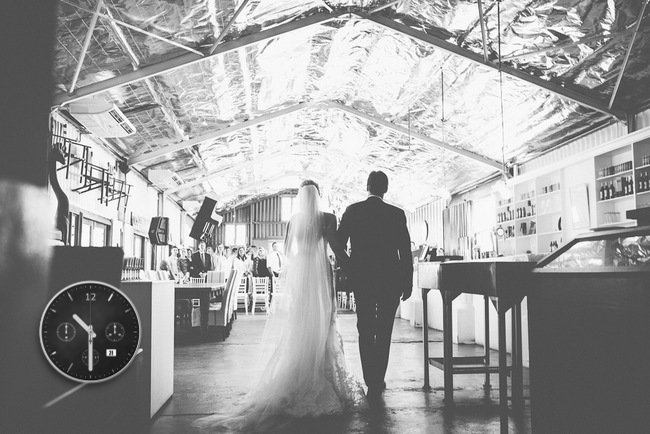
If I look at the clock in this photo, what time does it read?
10:30
